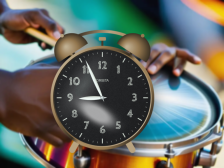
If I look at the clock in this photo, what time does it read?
8:56
